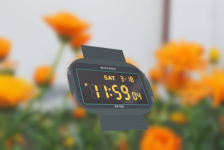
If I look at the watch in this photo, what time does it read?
11:59:04
